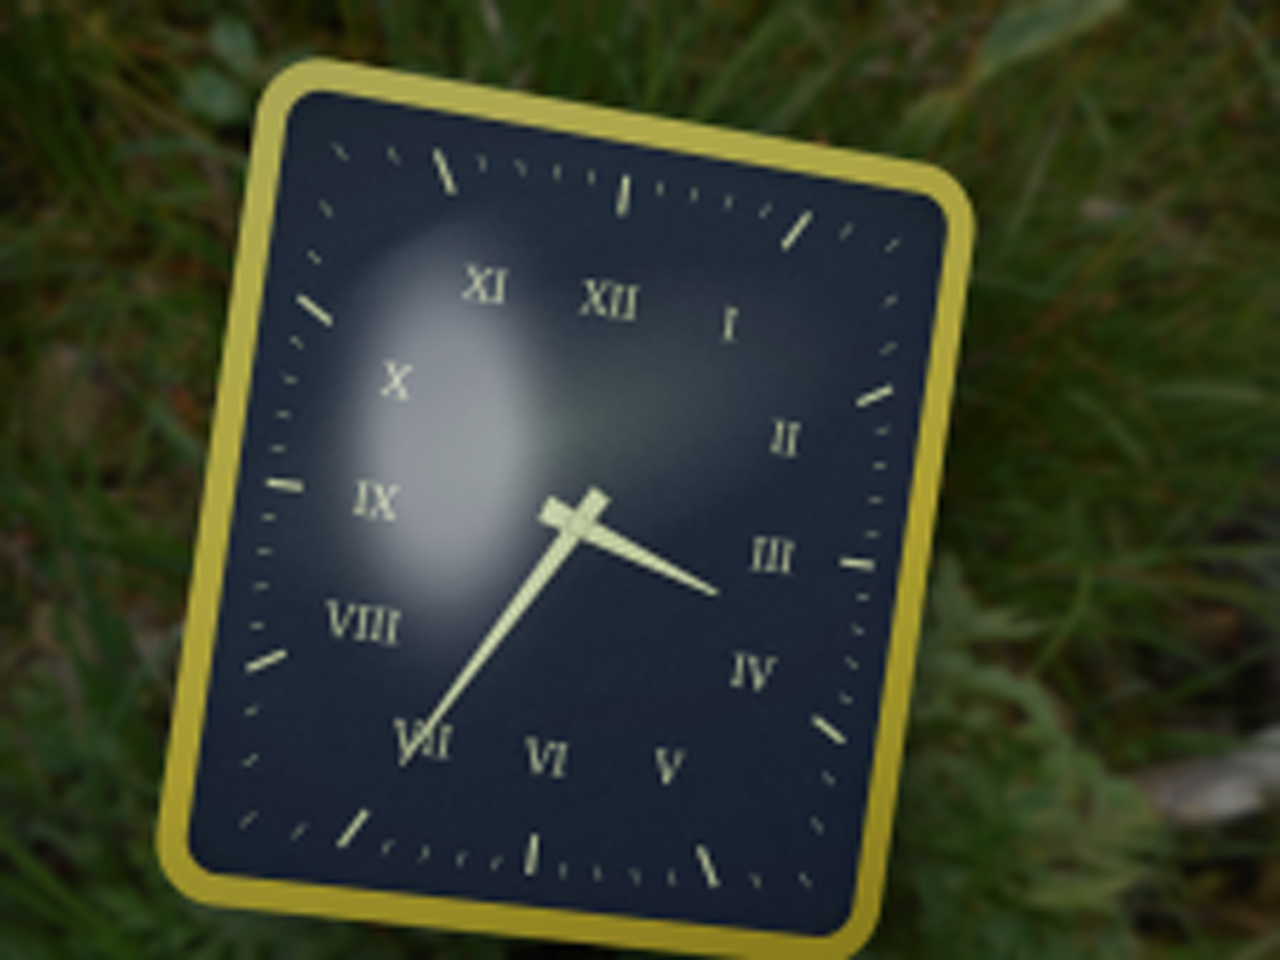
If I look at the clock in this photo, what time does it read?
3:35
